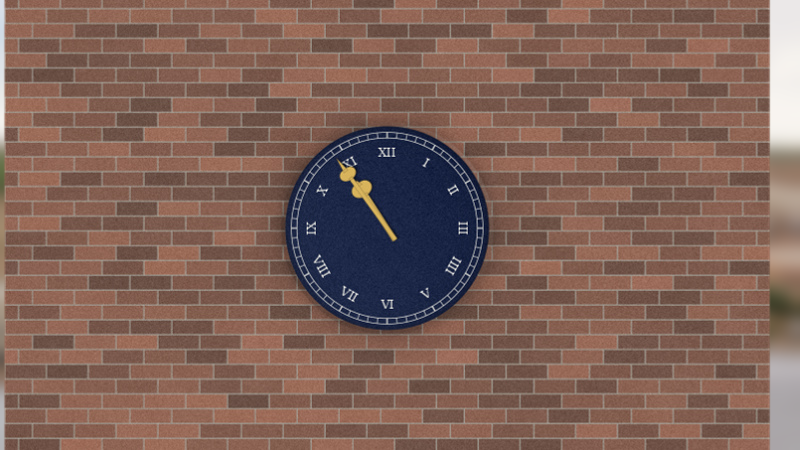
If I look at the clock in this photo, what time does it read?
10:54
